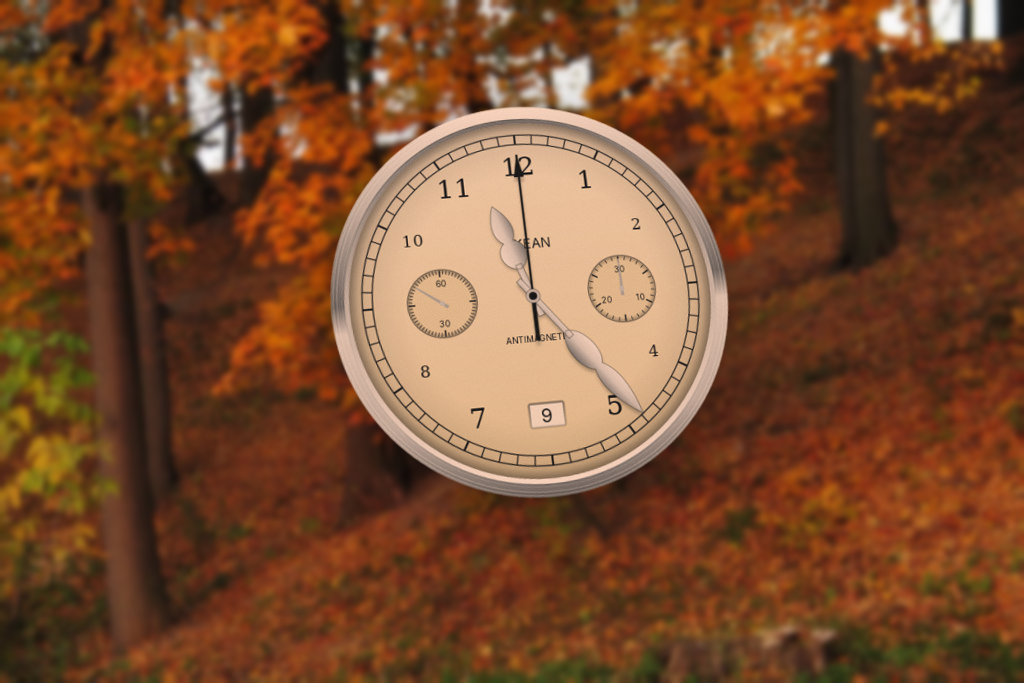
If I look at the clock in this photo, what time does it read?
11:23:51
